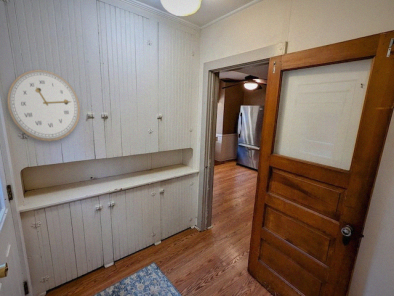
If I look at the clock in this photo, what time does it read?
11:15
